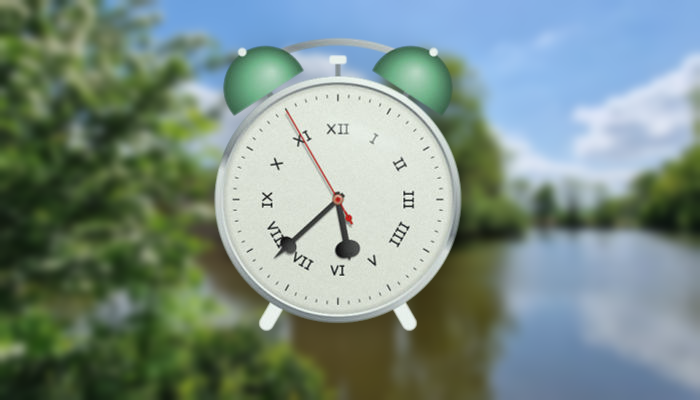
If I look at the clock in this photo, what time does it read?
5:37:55
